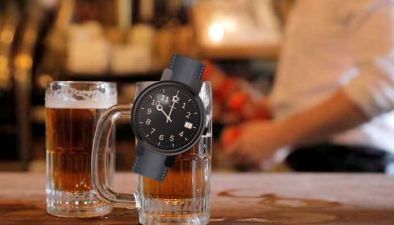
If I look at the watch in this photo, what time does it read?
10:00
